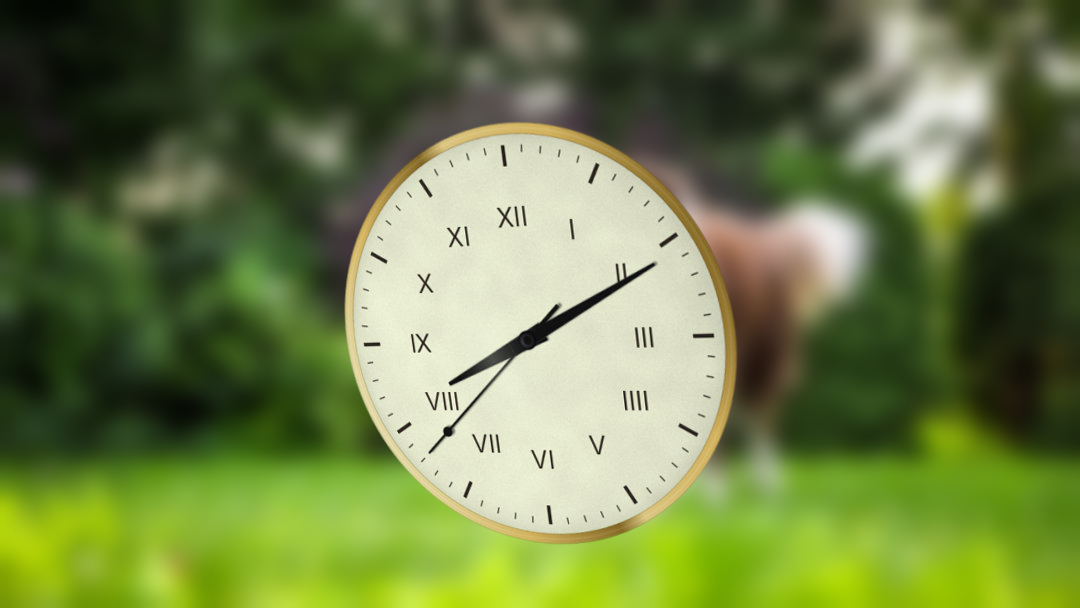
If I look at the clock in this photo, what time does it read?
8:10:38
